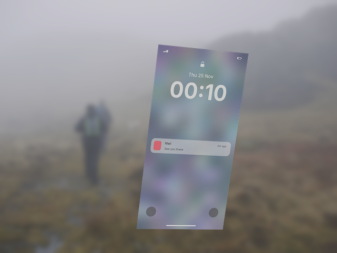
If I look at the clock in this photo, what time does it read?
0:10
